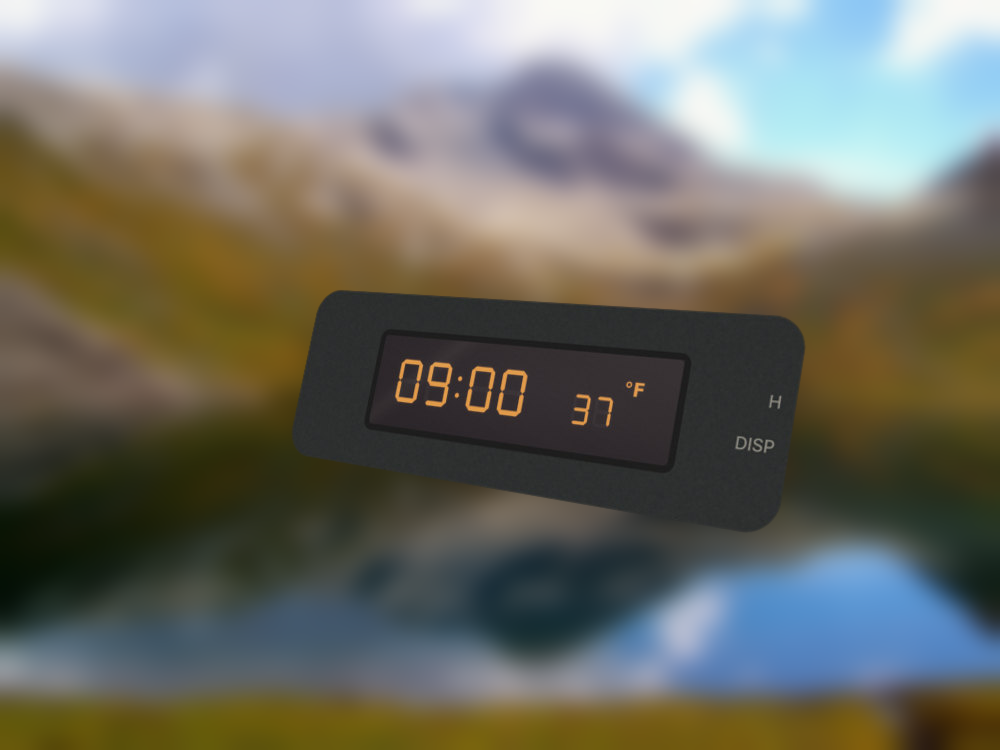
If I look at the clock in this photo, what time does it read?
9:00
